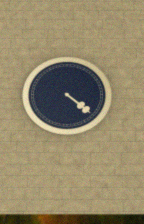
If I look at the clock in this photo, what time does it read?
4:22
